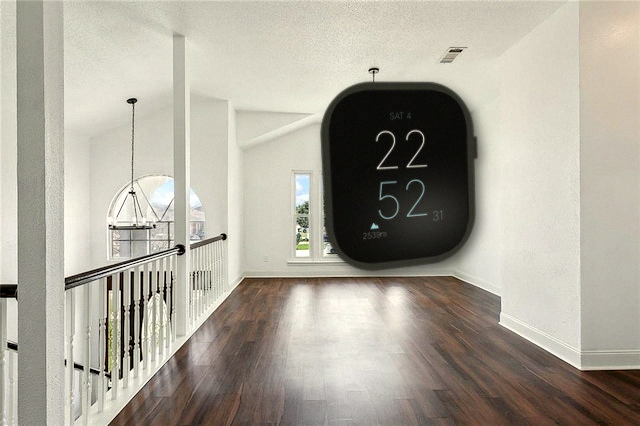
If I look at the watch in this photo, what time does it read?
22:52:31
